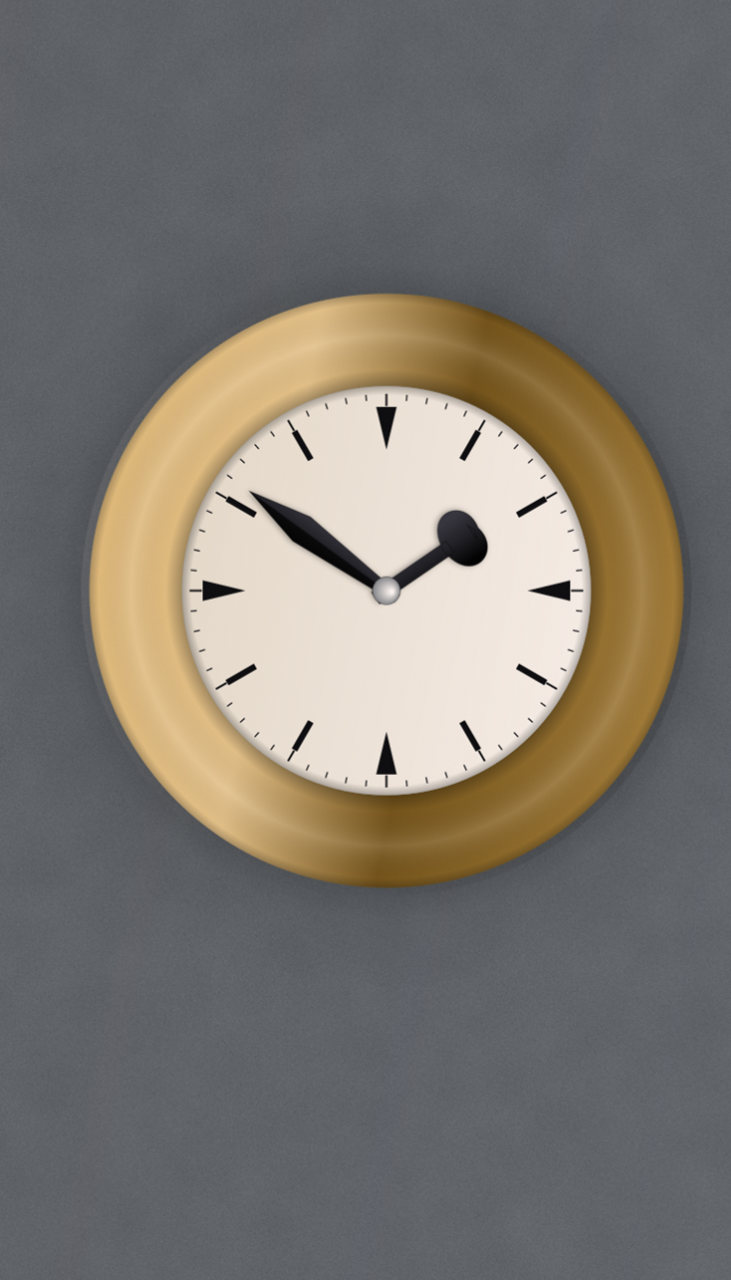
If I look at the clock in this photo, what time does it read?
1:51
